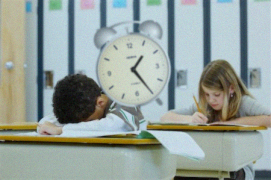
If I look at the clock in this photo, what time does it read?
1:25
